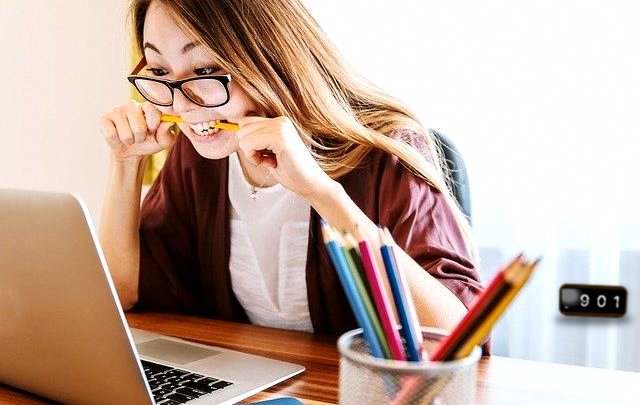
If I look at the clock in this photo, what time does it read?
9:01
